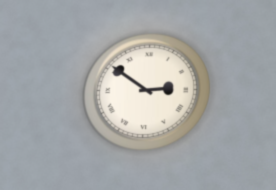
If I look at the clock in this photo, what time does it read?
2:51
